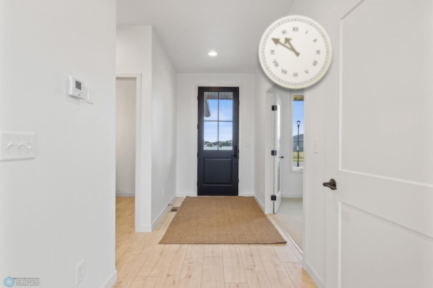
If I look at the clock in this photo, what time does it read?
10:50
